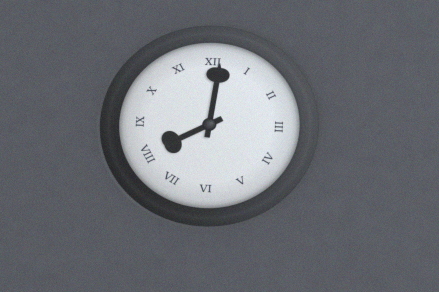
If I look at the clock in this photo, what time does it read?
8:01
